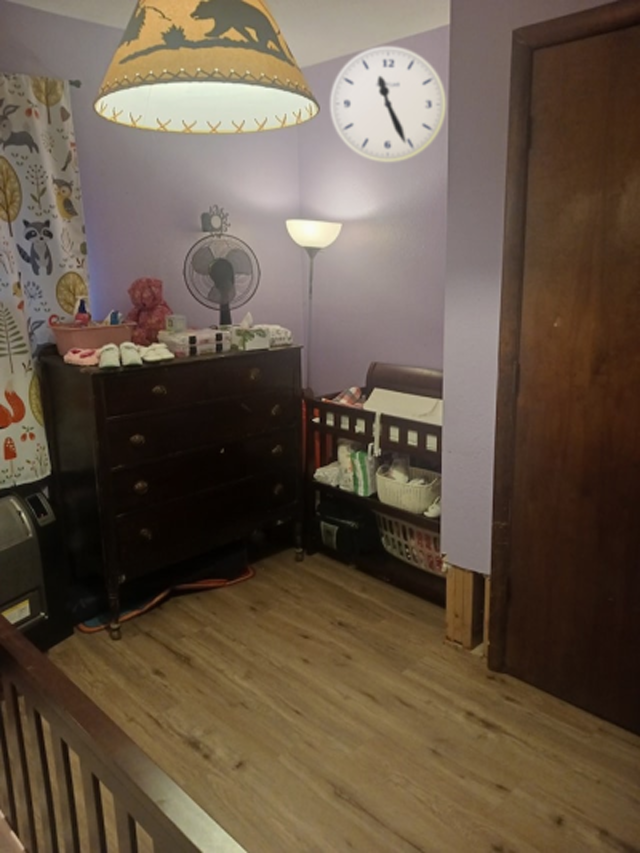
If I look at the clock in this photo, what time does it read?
11:26
